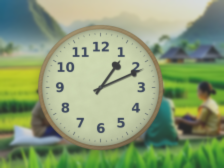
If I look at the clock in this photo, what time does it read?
1:11
